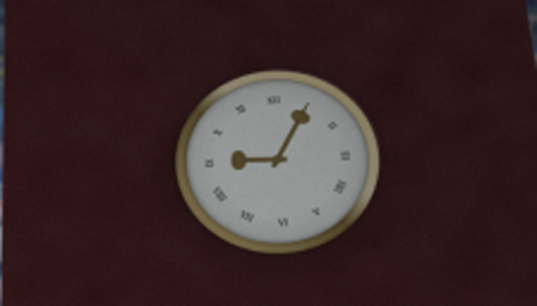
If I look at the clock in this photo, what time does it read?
9:05
